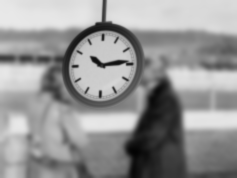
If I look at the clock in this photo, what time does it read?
10:14
